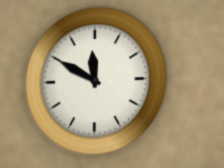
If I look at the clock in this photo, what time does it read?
11:50
